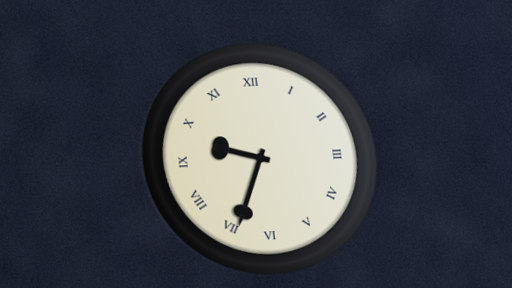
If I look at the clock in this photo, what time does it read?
9:34
